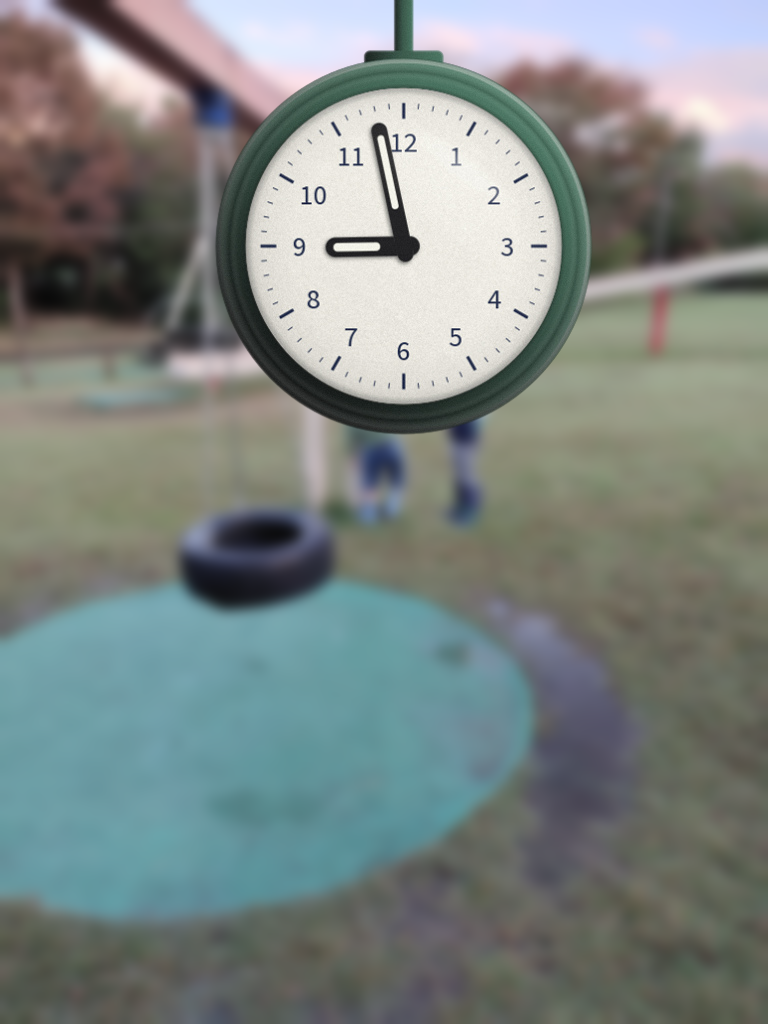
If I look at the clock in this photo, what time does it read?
8:58
